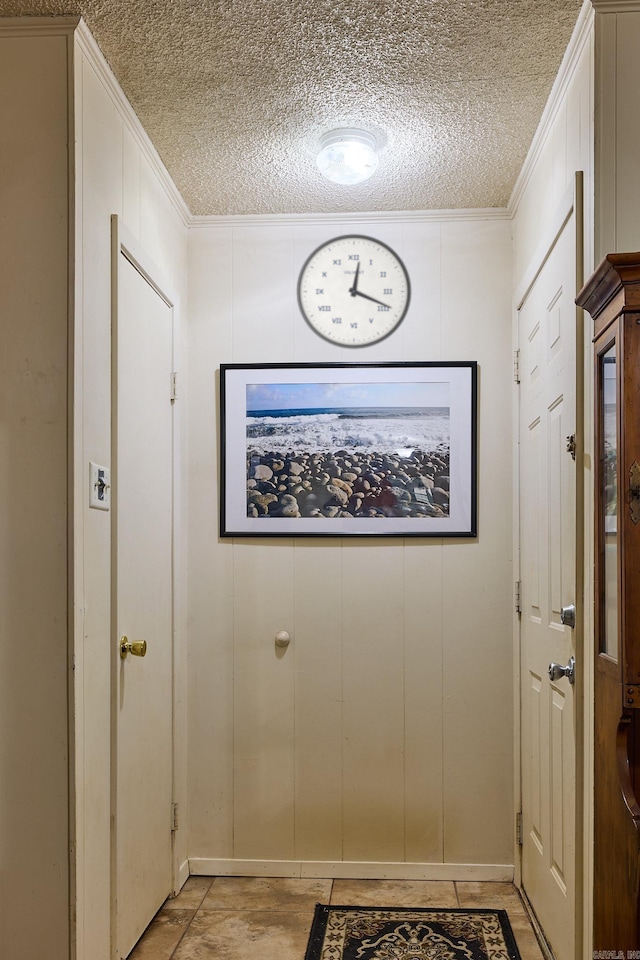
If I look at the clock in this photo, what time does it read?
12:19
